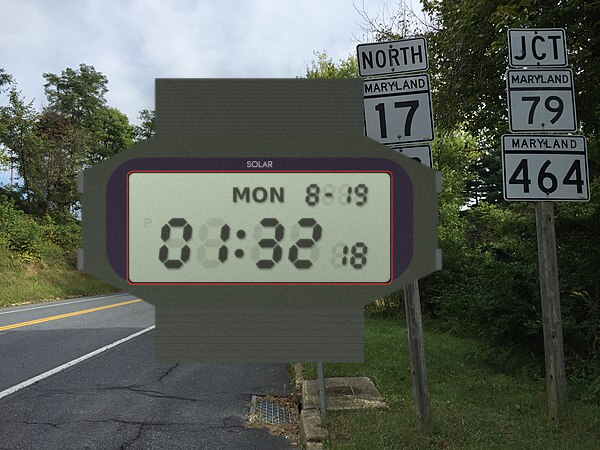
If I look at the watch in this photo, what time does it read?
1:32:18
